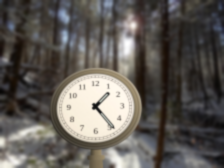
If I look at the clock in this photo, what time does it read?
1:24
